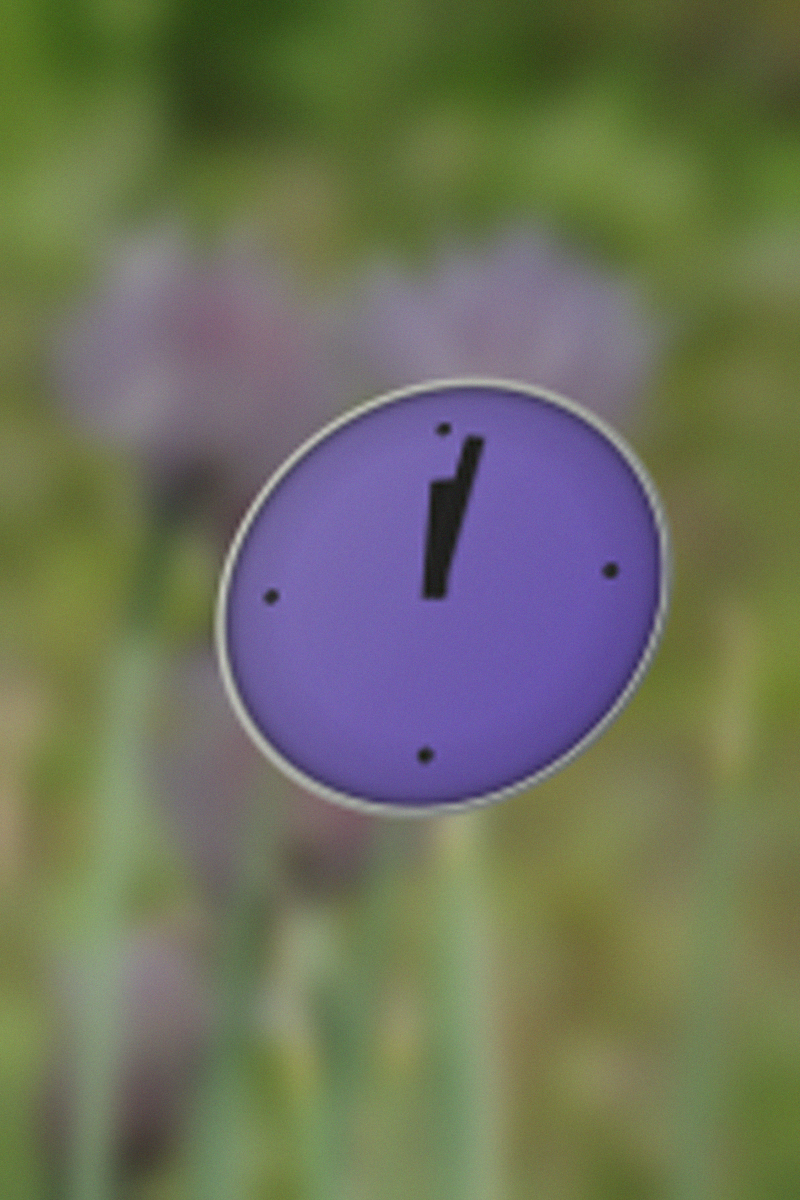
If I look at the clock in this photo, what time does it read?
12:02
